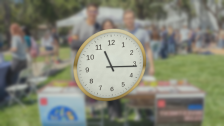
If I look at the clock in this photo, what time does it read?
11:16
